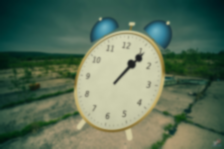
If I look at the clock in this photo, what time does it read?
1:06
